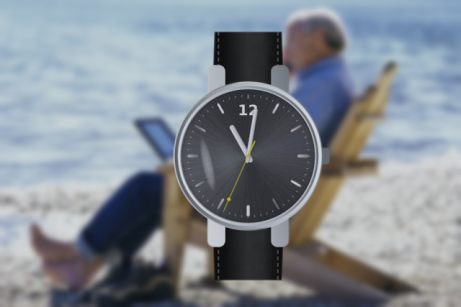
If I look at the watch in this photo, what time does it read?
11:01:34
